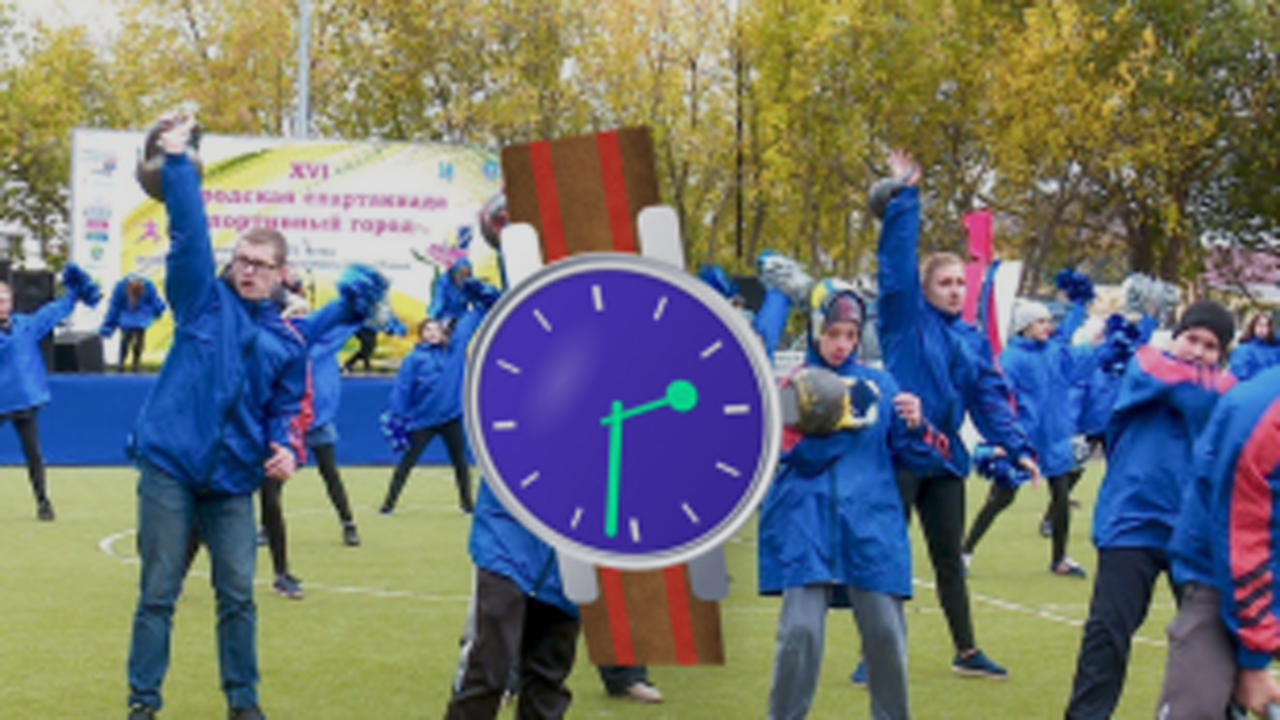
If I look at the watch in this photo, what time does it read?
2:32
